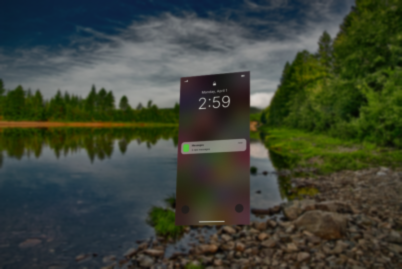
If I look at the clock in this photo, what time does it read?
2:59
